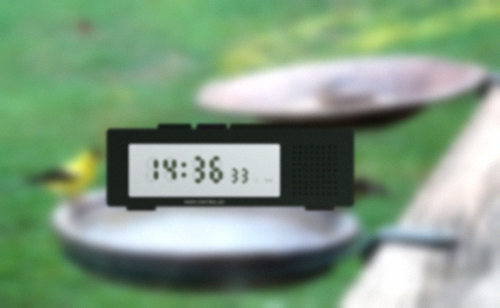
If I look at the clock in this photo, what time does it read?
14:36:33
